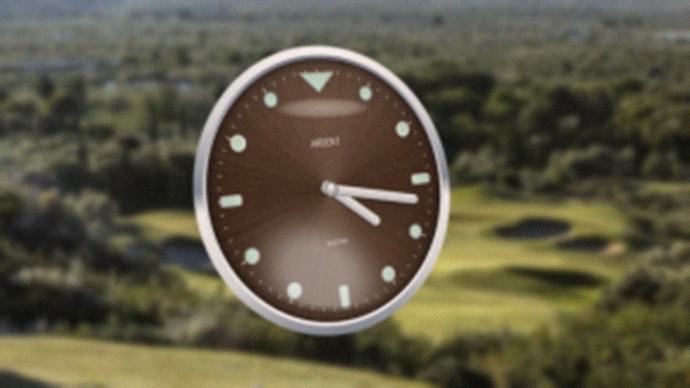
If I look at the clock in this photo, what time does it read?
4:17
